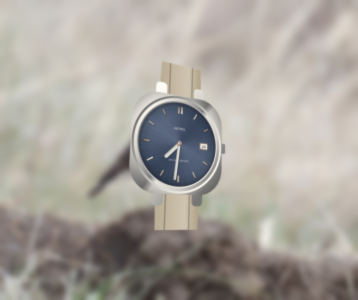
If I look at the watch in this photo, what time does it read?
7:31
